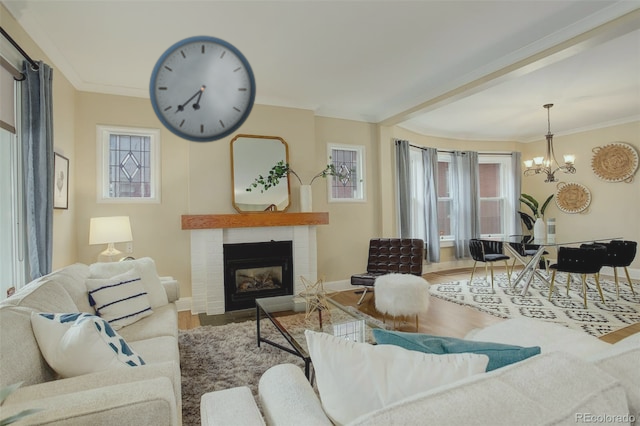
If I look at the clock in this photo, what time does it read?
6:38
